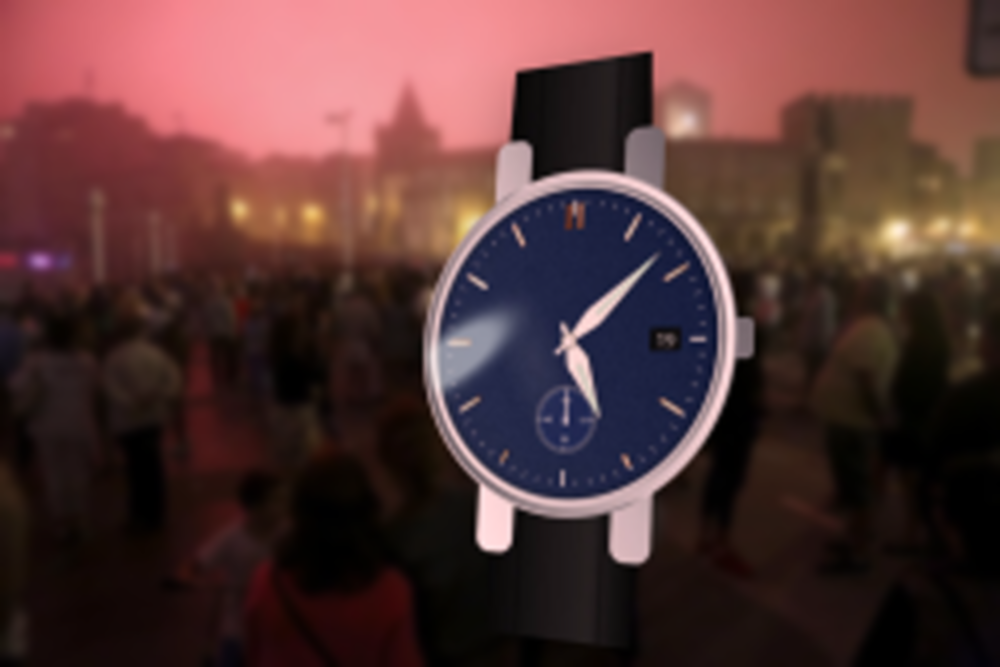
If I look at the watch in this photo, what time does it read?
5:08
